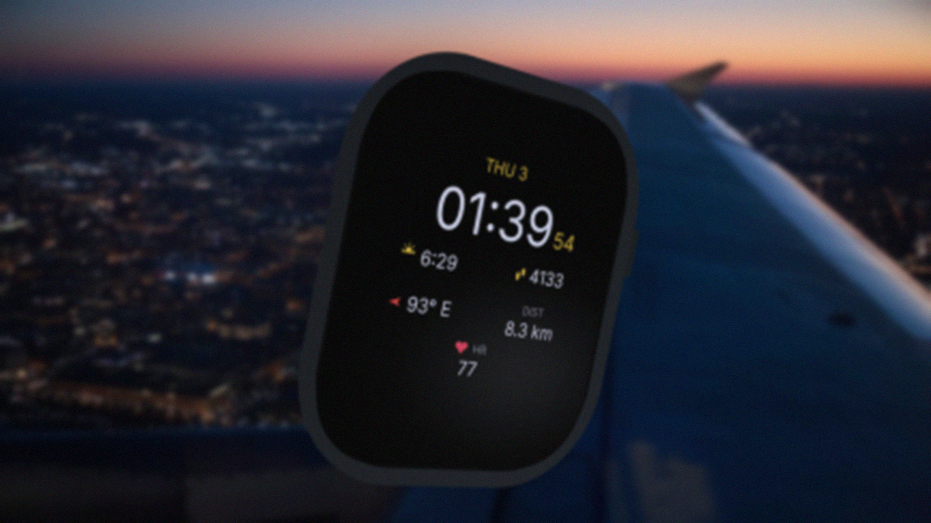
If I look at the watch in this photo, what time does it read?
1:39:54
